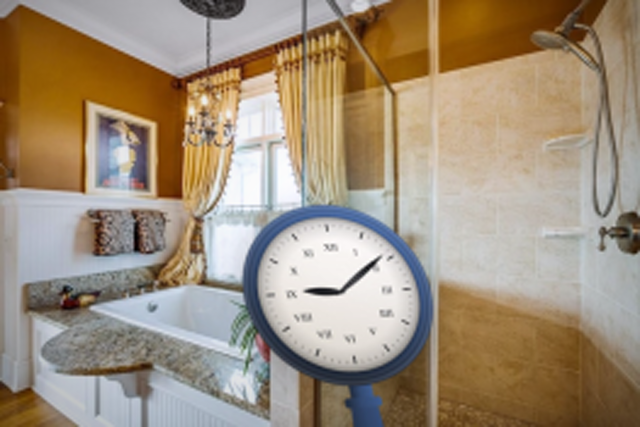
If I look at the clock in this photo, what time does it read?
9:09
